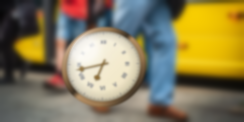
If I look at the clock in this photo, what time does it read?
6:43
